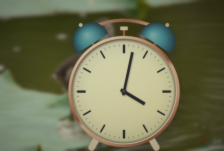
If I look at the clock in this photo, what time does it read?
4:02
